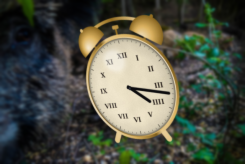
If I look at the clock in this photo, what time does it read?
4:17
